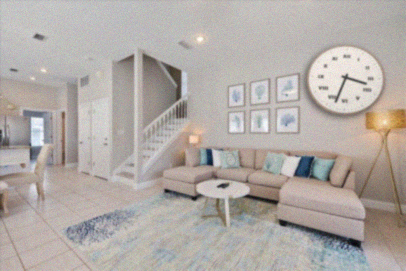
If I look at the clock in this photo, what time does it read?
3:33
